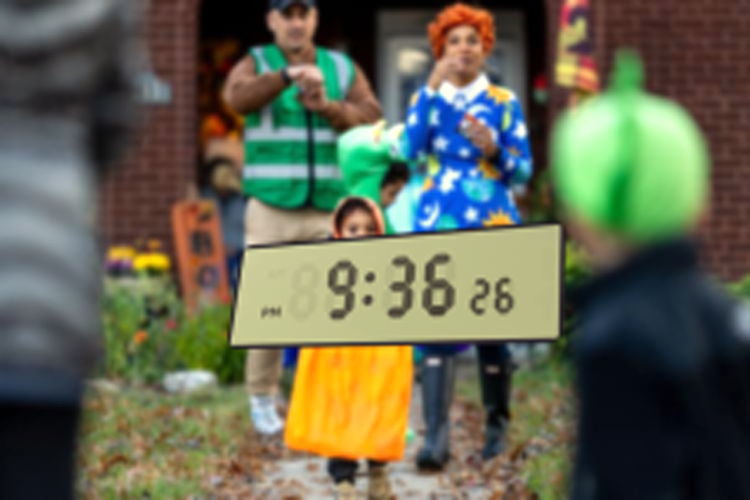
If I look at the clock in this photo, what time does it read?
9:36:26
